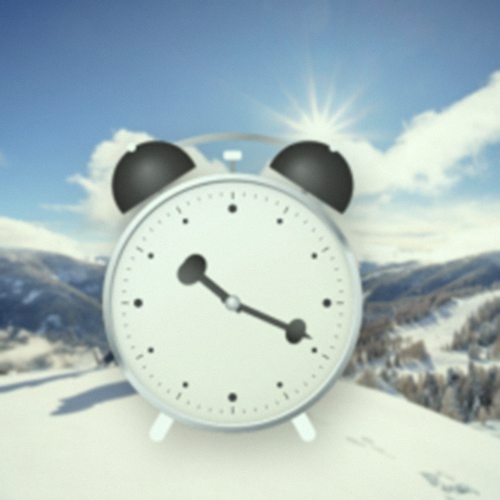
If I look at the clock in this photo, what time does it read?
10:19
